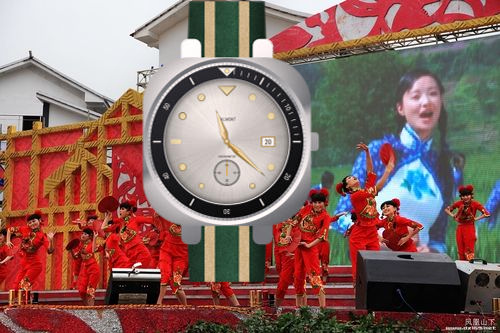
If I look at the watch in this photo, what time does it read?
11:22
